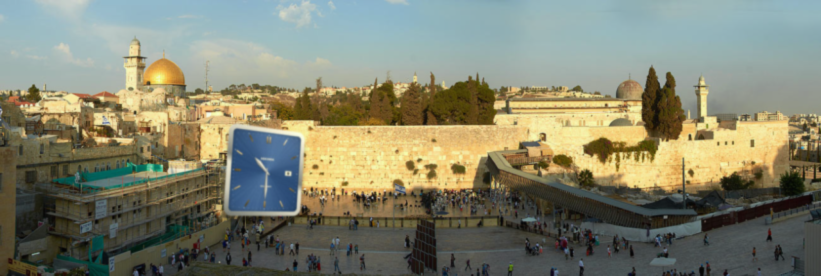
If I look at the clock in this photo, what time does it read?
10:30
